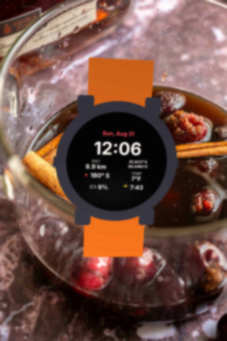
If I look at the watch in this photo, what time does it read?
12:06
